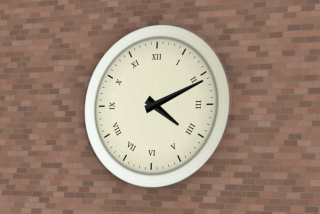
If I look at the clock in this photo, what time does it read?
4:11
